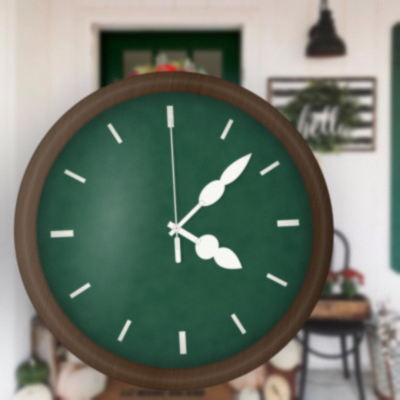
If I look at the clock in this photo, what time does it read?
4:08:00
